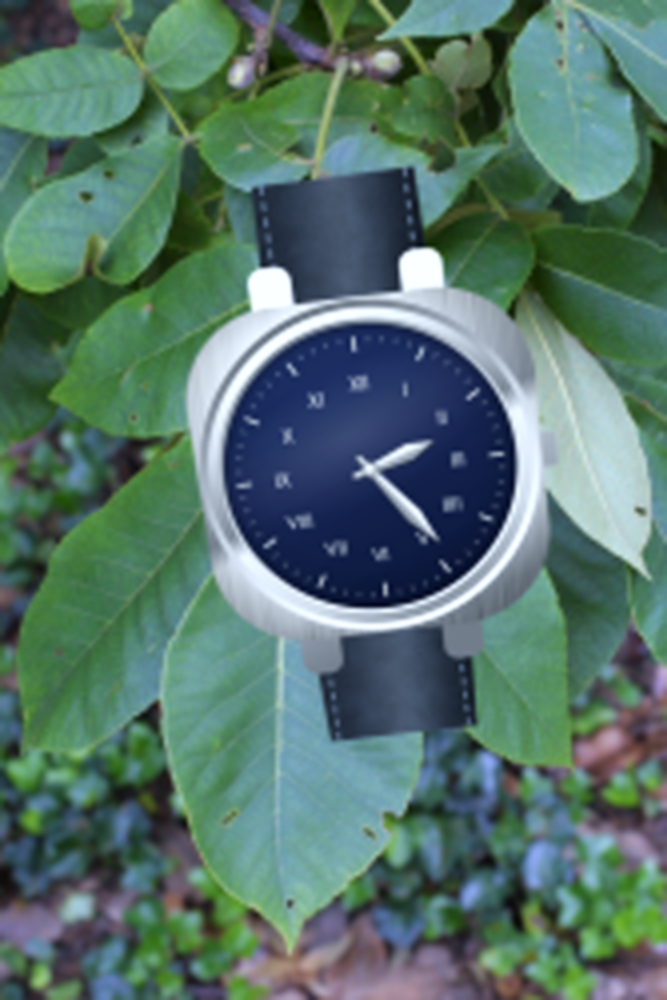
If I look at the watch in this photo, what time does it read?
2:24
